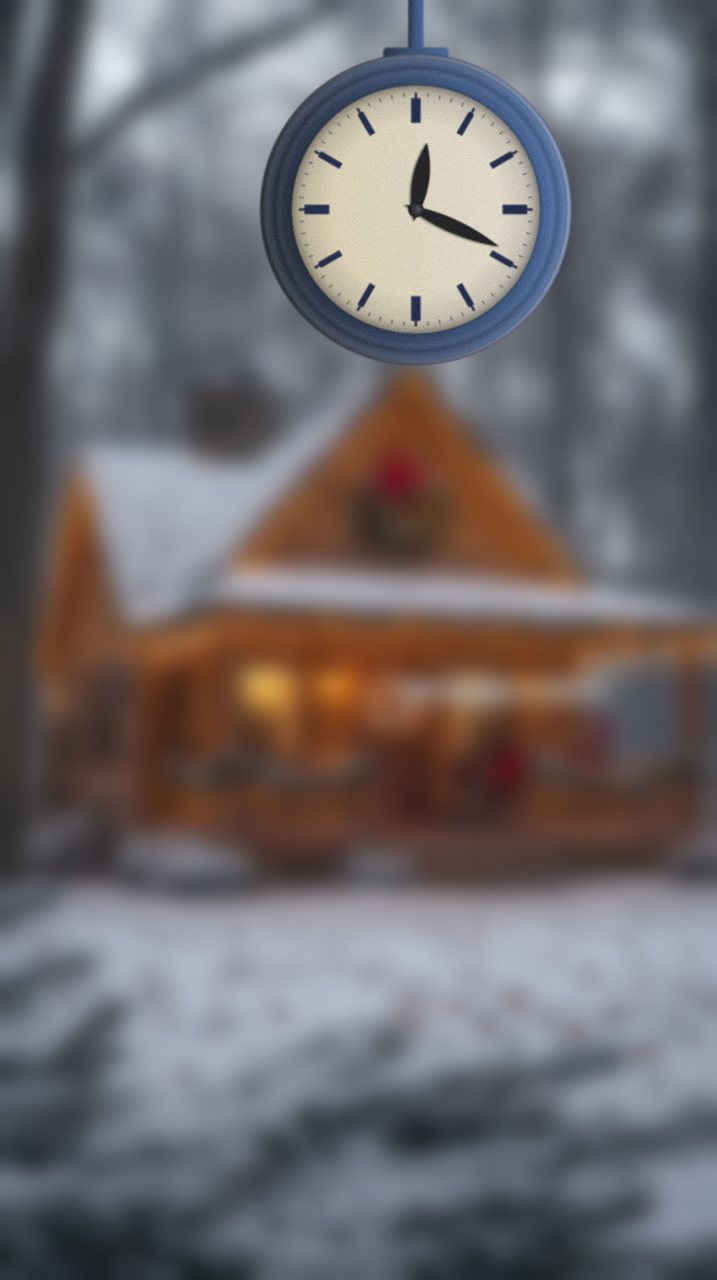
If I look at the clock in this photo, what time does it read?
12:19
